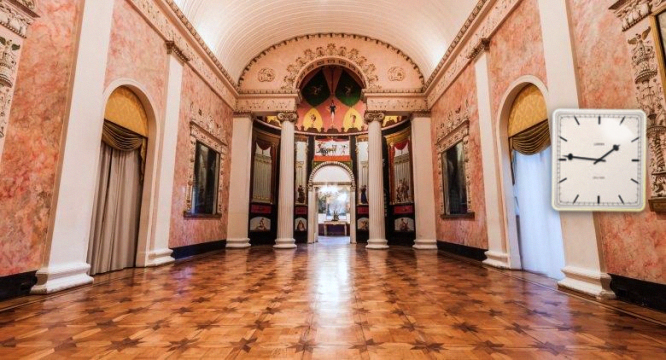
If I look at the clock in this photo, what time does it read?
1:46
